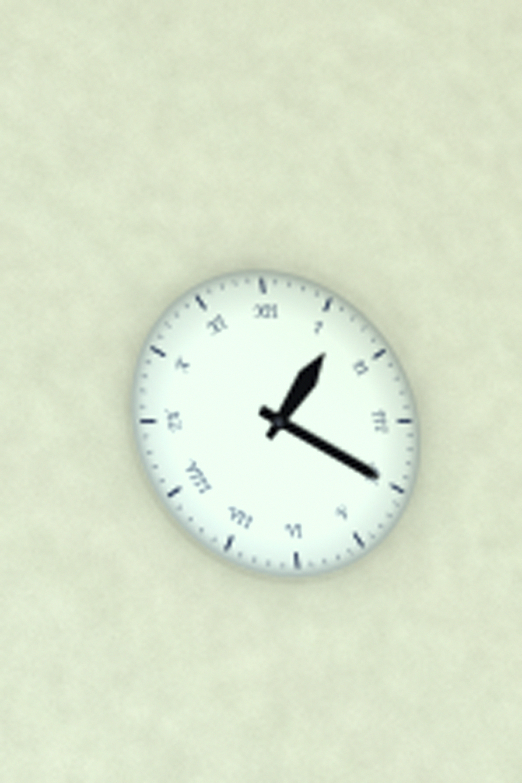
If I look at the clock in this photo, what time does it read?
1:20
